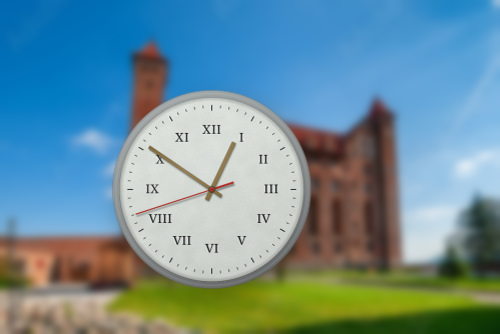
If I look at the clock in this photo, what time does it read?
12:50:42
